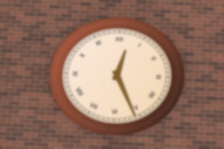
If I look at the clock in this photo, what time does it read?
12:26
